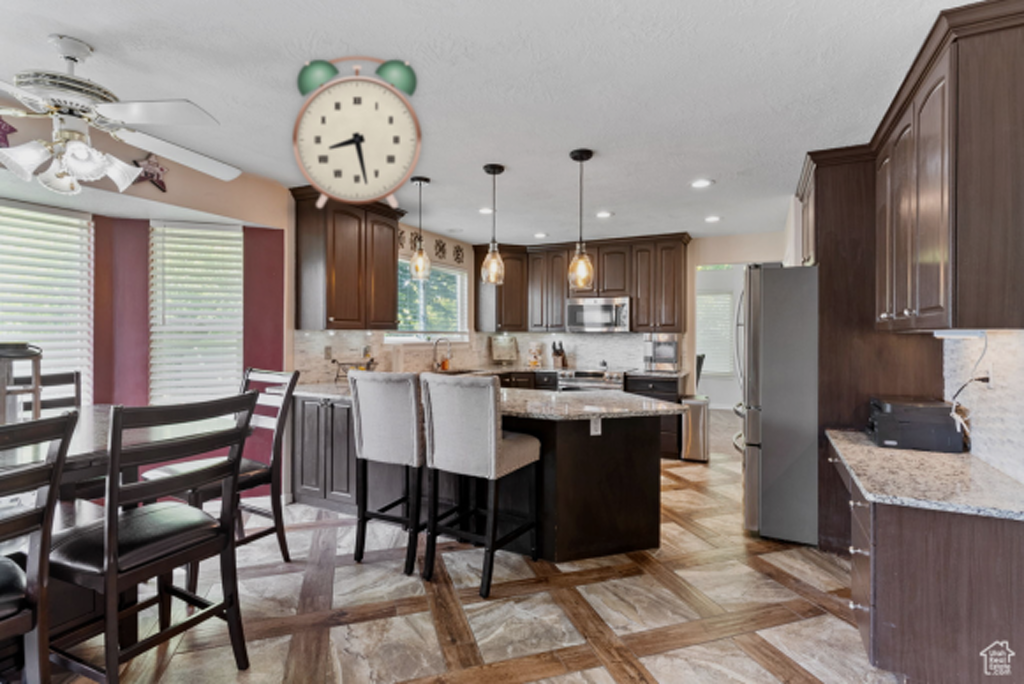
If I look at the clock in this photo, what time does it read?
8:28
